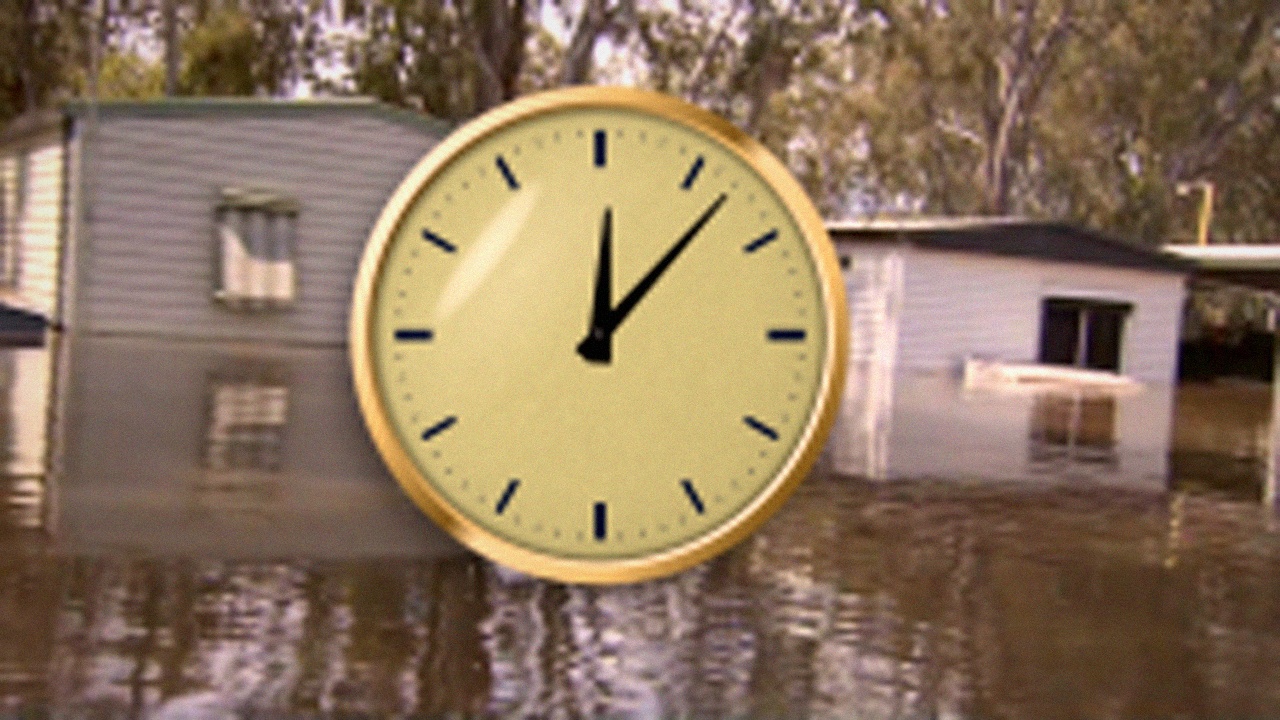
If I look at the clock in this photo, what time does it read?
12:07
